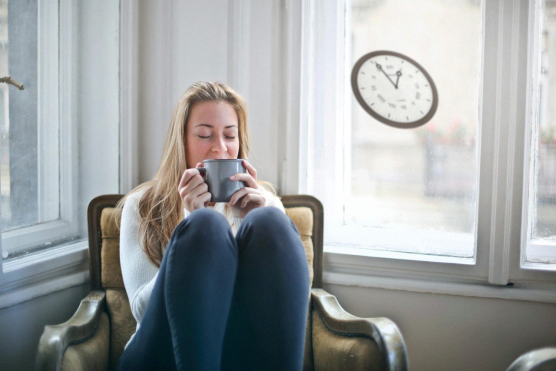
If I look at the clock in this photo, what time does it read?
12:56
